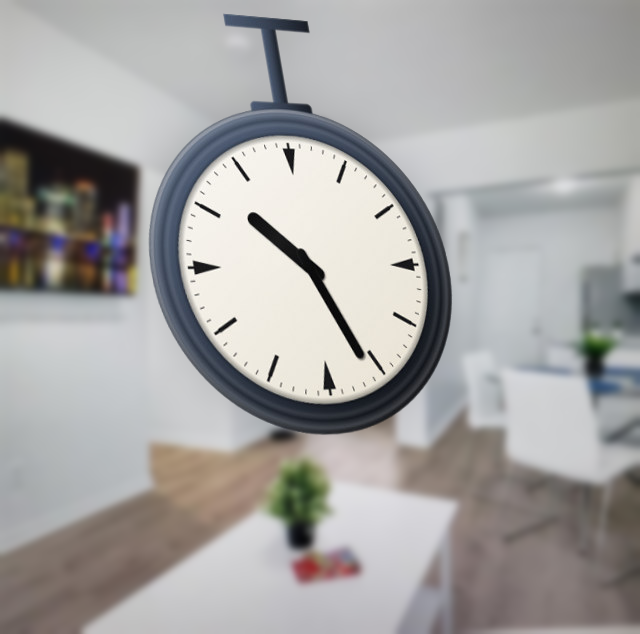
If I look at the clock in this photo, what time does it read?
10:26
